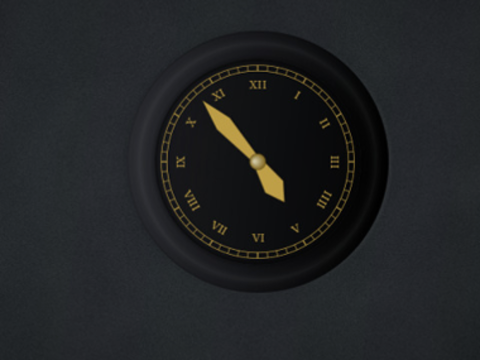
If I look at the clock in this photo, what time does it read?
4:53
